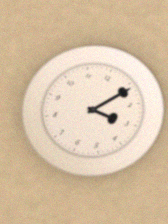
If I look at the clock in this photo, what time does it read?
3:06
